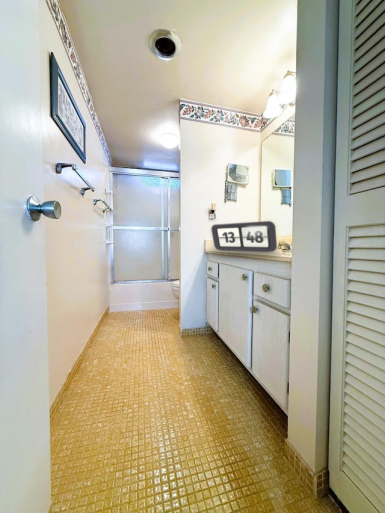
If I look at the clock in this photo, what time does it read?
13:48
